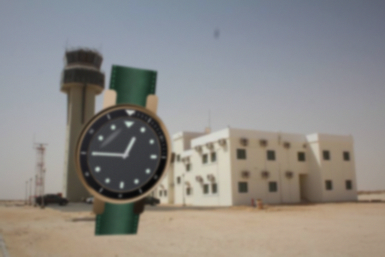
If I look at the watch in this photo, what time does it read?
12:45
